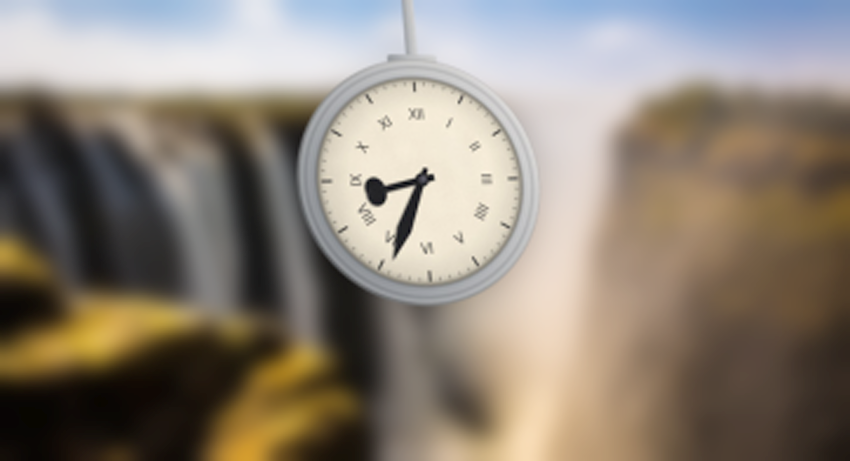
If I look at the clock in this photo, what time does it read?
8:34
